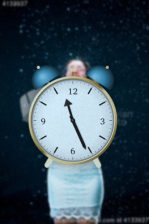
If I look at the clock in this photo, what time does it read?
11:26
